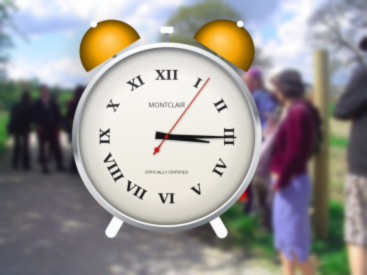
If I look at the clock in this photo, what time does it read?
3:15:06
